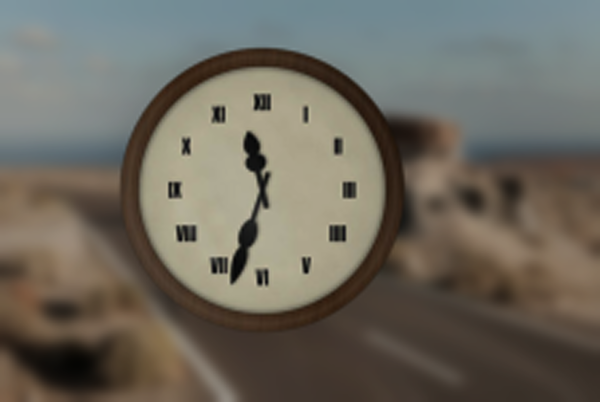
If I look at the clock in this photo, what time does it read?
11:33
